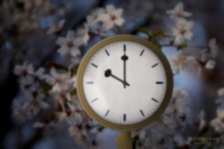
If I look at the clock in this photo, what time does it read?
10:00
